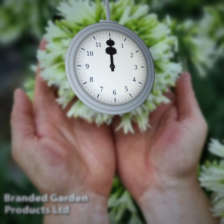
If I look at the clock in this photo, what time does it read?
12:00
